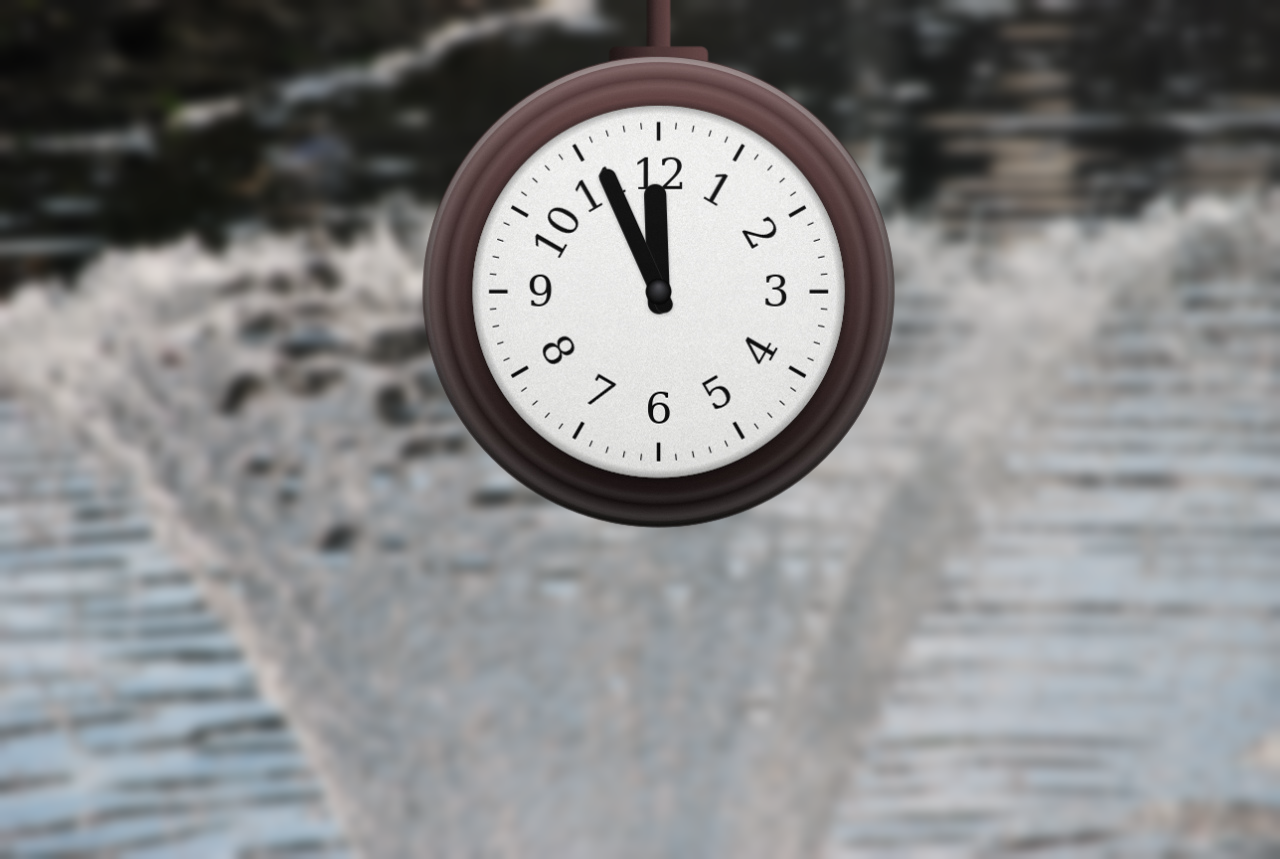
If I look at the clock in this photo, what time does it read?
11:56
